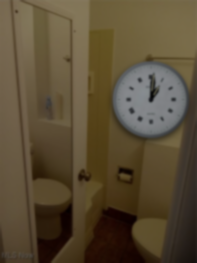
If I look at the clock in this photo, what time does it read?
1:01
